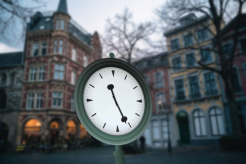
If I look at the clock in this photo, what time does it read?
11:26
